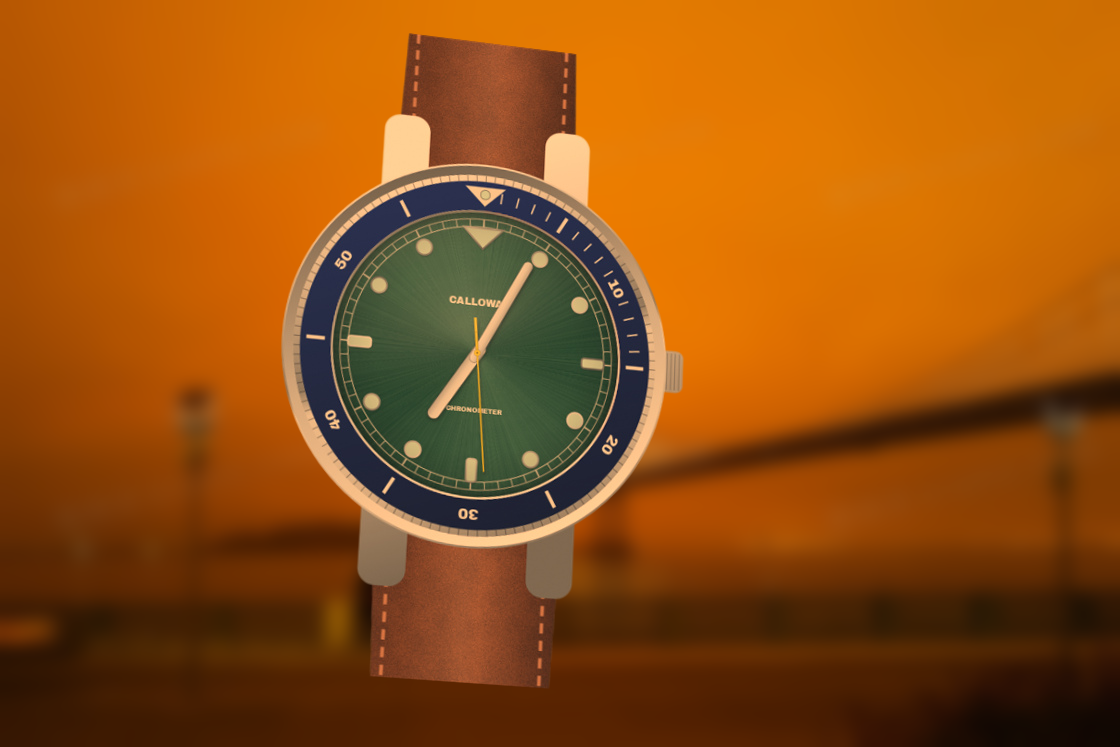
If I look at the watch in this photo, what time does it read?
7:04:29
